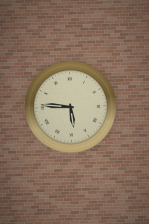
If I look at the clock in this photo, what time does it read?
5:46
